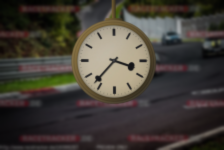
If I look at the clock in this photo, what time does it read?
3:37
